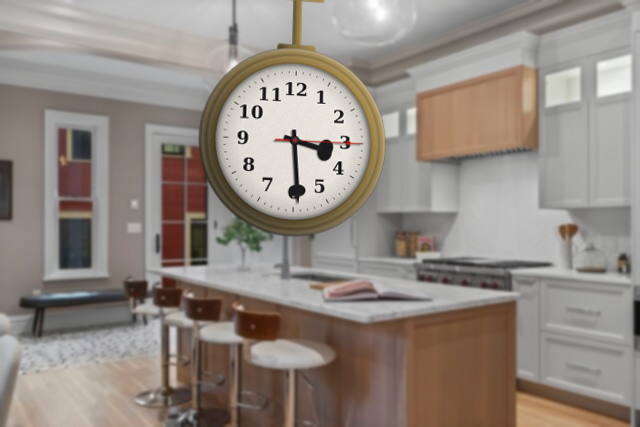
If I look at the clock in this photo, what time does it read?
3:29:15
